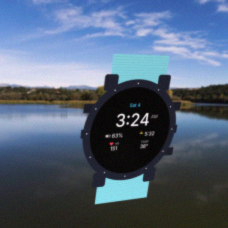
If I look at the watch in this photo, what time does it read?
3:24
